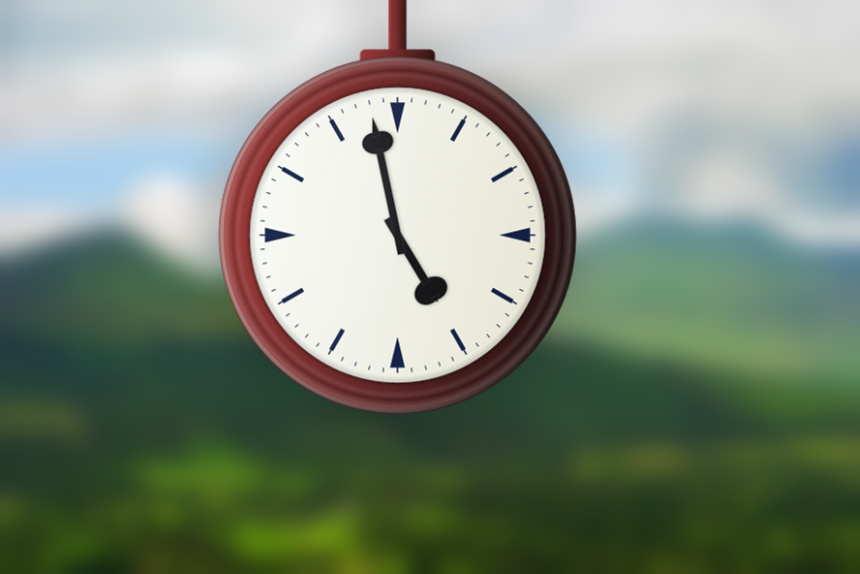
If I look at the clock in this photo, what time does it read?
4:58
